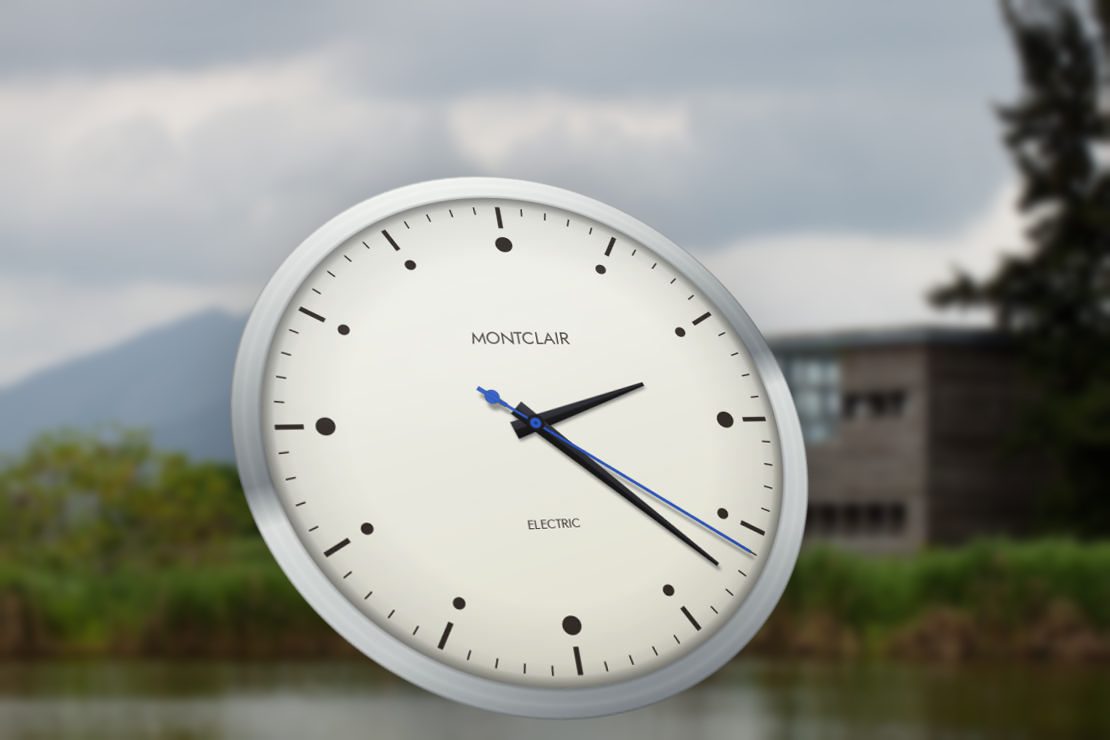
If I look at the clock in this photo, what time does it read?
2:22:21
